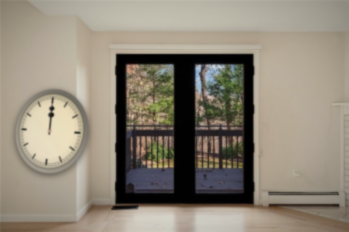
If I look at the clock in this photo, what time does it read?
12:00
